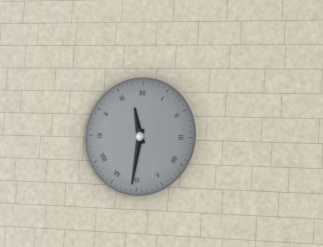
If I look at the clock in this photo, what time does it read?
11:31
